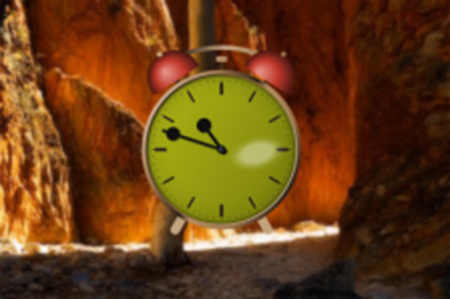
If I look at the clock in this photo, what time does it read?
10:48
